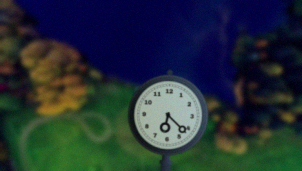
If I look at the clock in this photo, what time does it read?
6:22
